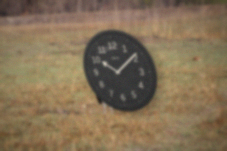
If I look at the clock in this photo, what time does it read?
10:09
